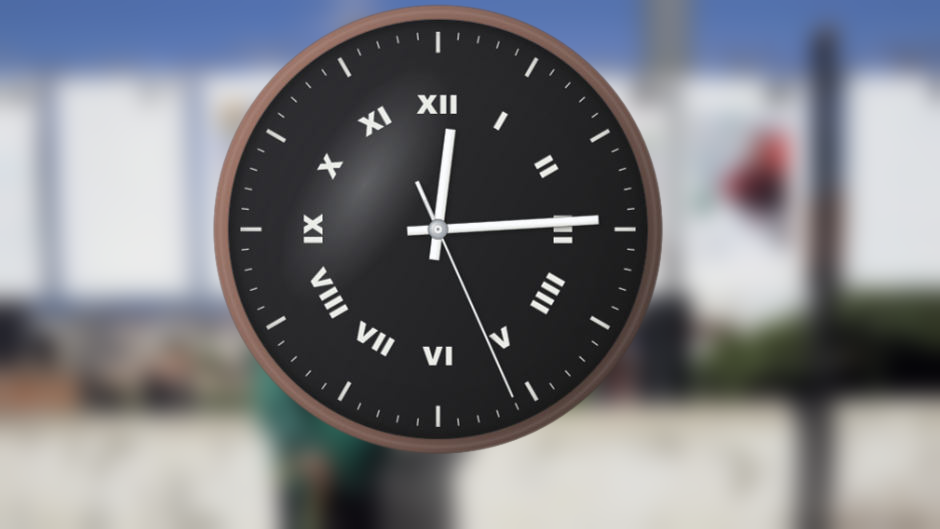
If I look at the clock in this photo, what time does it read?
12:14:26
